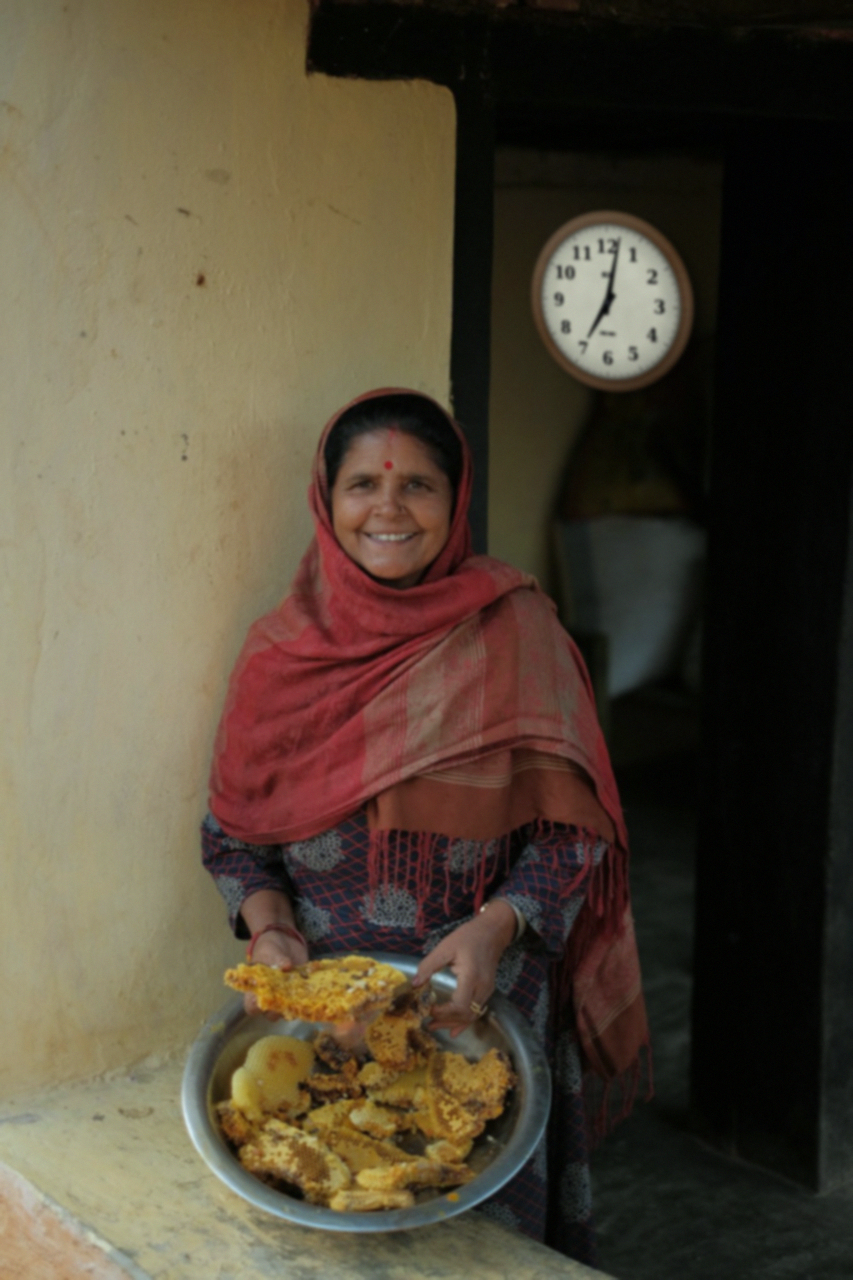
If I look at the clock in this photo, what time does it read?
7:02
